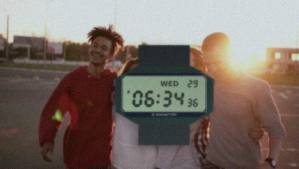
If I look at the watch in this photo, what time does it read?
6:34
